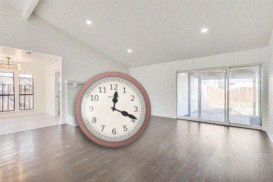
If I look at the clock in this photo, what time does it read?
12:19
